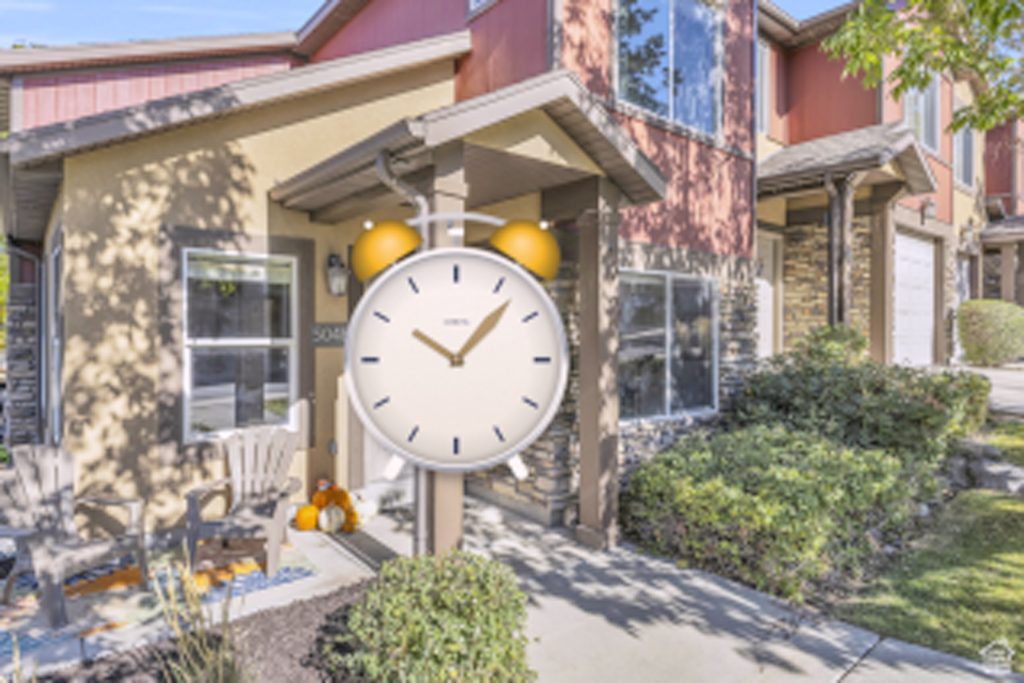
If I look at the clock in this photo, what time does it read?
10:07
